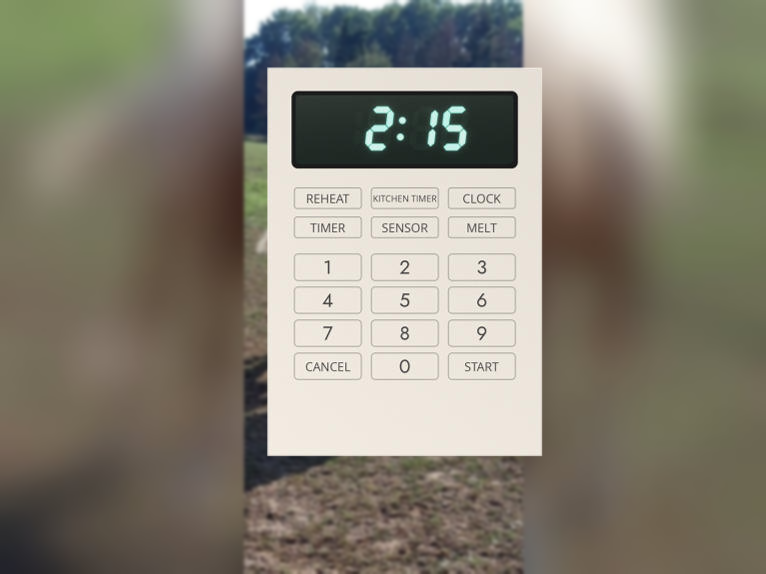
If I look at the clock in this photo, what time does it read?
2:15
